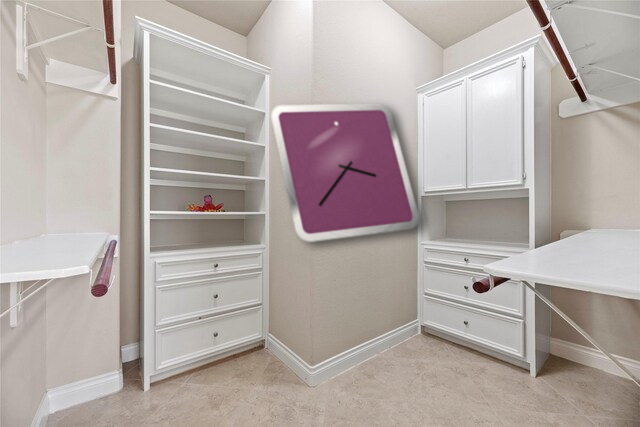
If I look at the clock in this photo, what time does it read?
3:38
